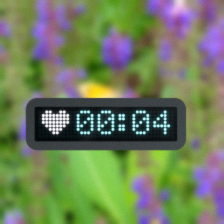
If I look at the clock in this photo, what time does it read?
0:04
